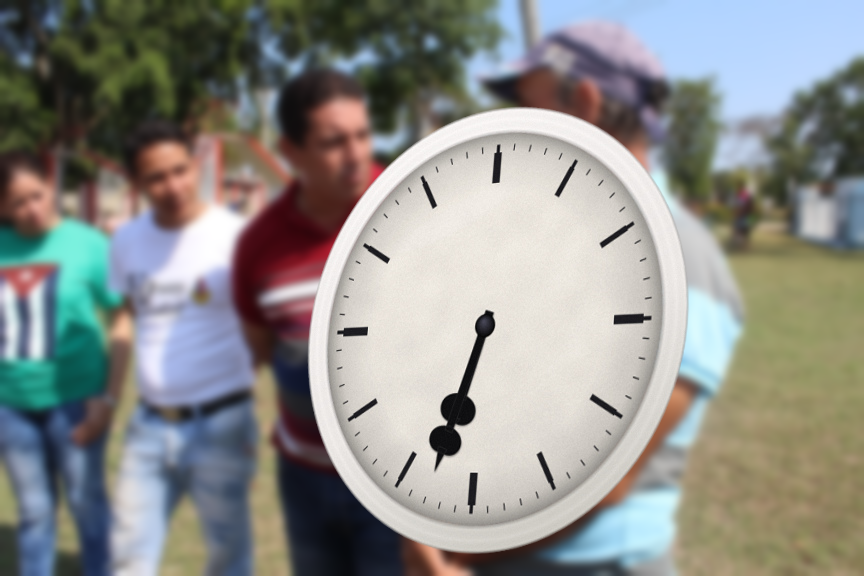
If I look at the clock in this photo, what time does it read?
6:33
